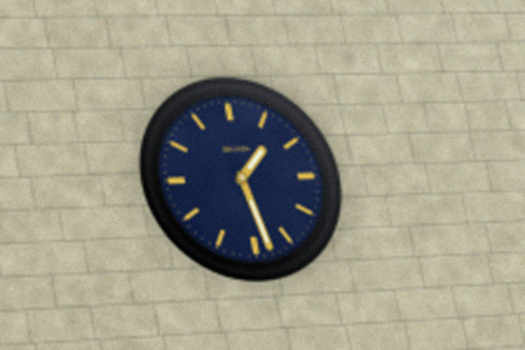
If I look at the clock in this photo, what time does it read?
1:28
